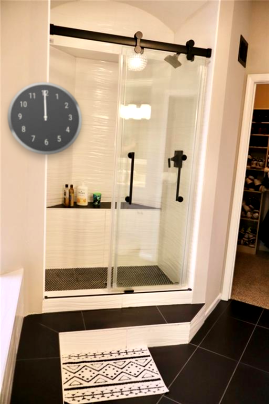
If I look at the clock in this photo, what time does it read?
12:00
